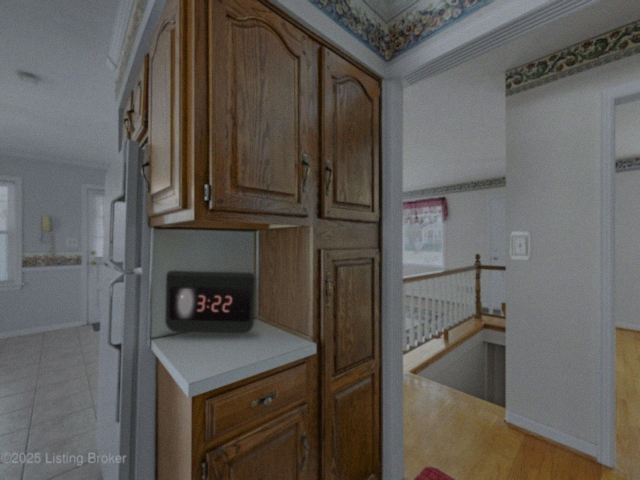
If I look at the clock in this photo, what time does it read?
3:22
